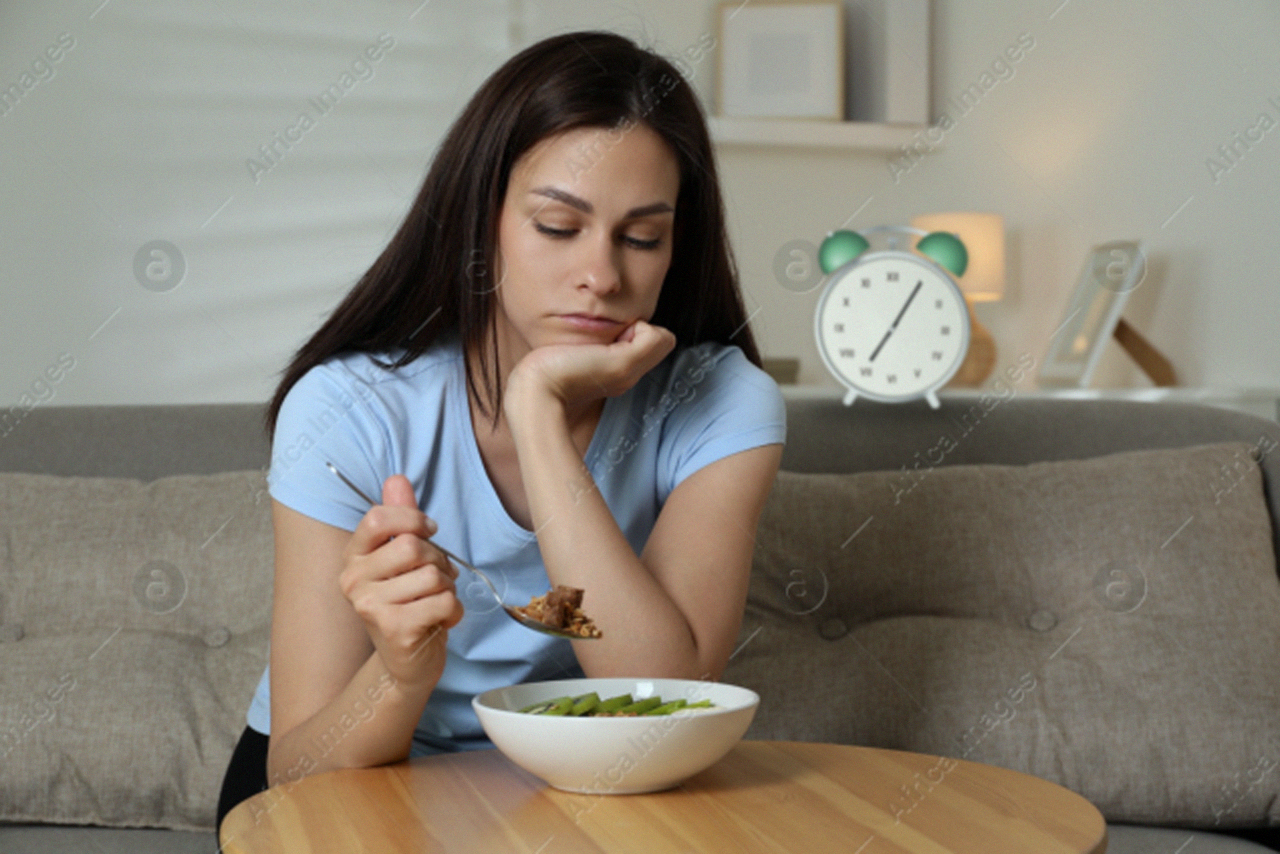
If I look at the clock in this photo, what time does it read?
7:05
